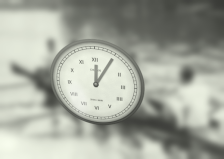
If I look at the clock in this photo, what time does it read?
12:05
